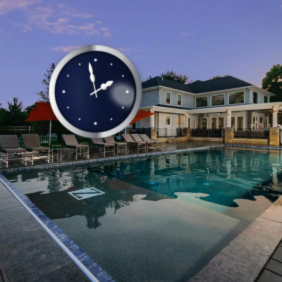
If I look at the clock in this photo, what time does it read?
1:58
